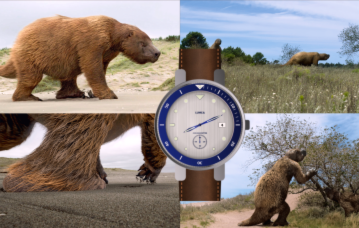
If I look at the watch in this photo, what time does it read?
8:11
